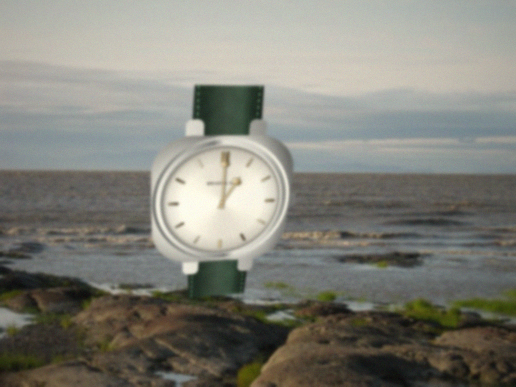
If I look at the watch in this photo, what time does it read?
1:00
